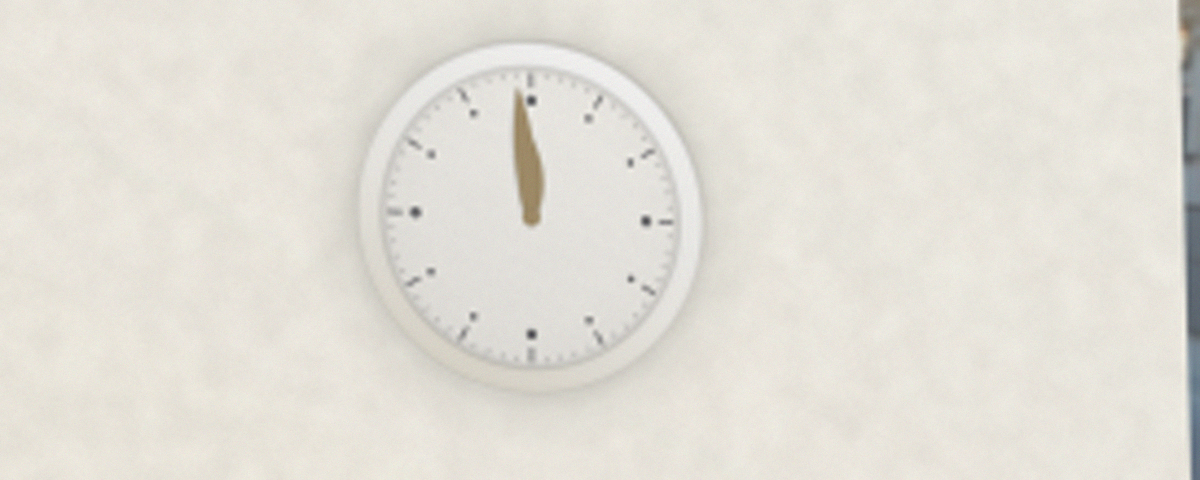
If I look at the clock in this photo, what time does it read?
11:59
